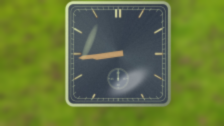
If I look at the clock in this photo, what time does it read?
8:44
